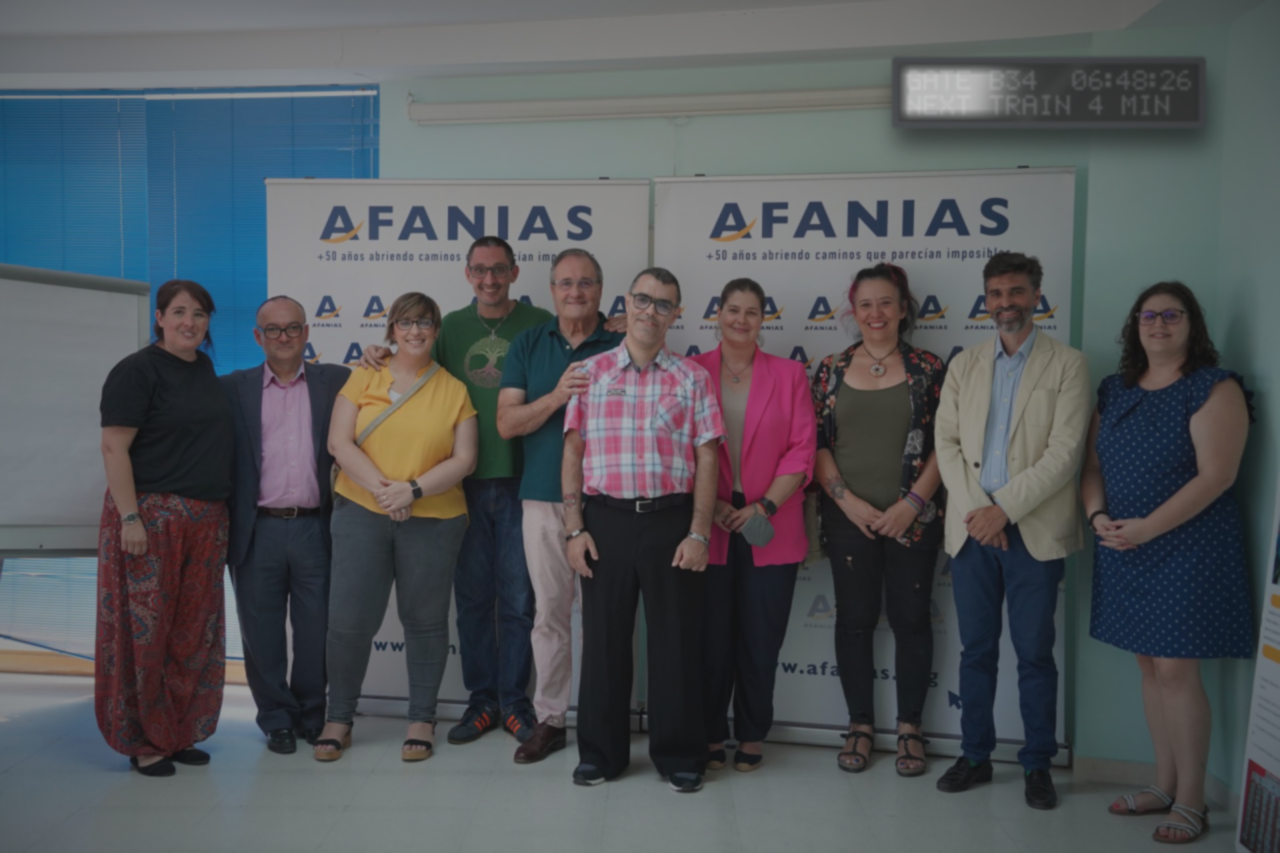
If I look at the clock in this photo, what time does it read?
6:48:26
